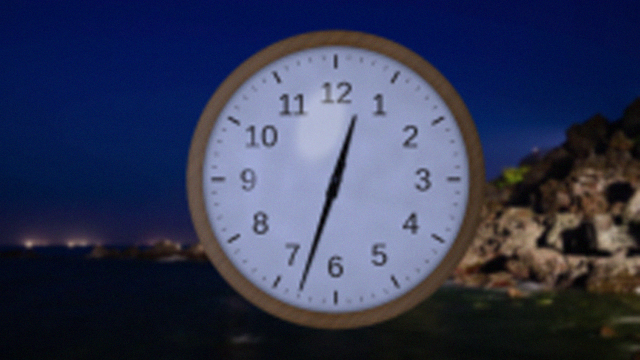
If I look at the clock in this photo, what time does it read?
12:33
